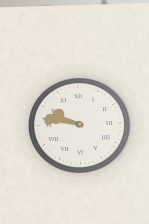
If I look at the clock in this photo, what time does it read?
9:47
